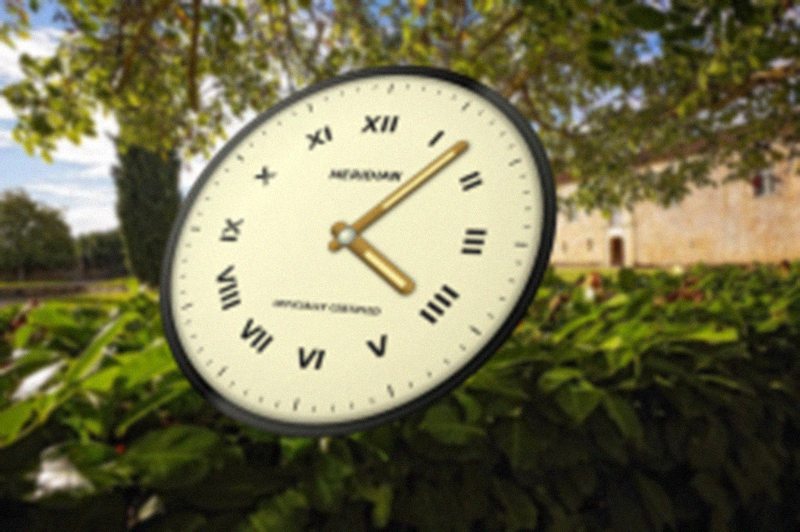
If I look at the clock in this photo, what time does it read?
4:07
